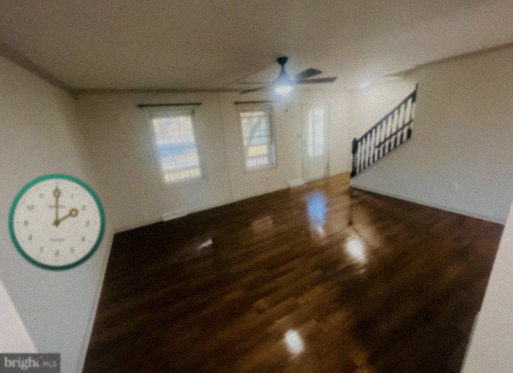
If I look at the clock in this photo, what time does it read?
2:00
